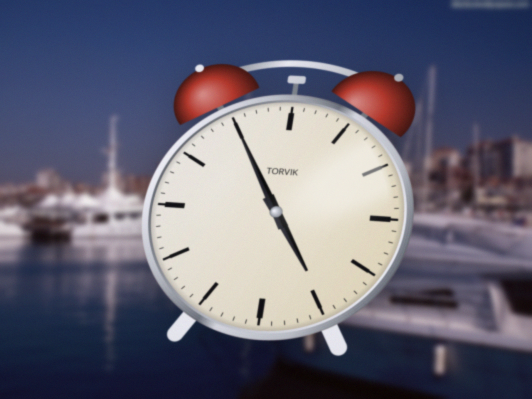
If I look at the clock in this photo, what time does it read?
4:55
